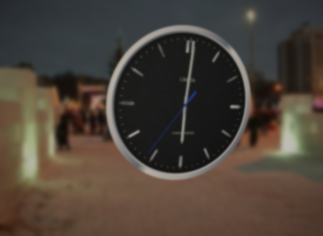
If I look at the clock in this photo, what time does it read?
6:00:36
